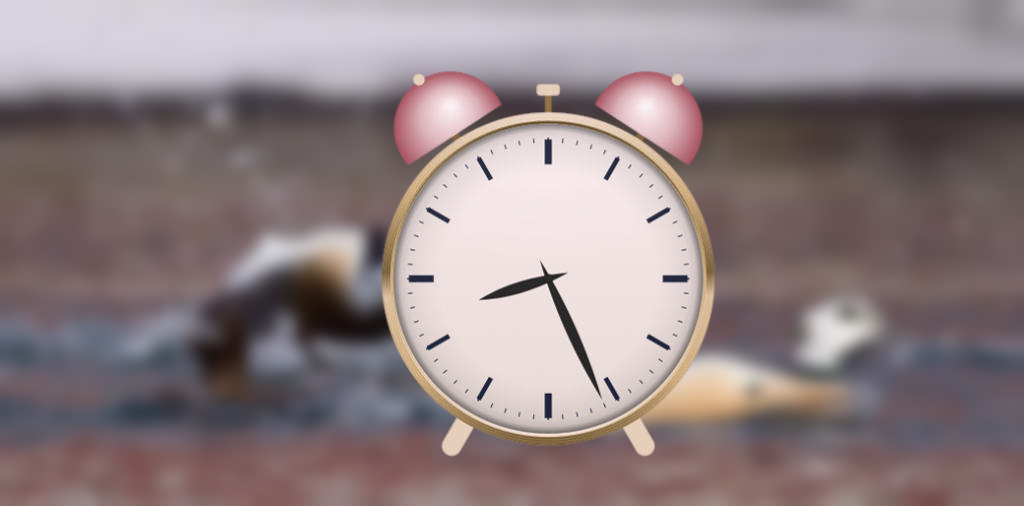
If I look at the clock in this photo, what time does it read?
8:26
